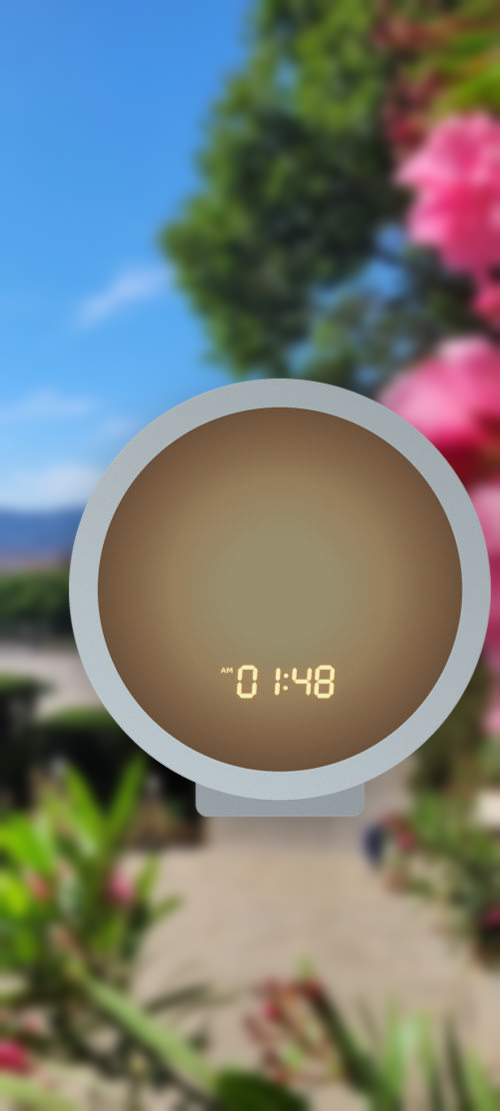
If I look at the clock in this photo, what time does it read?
1:48
